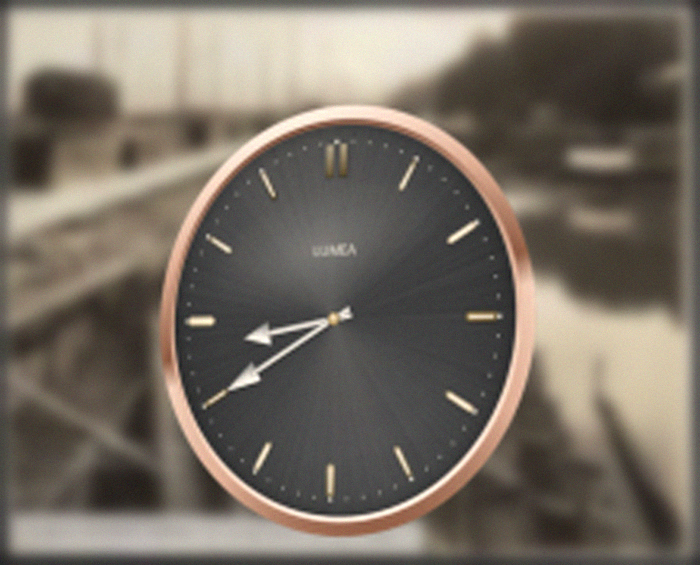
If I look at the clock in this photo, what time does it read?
8:40
